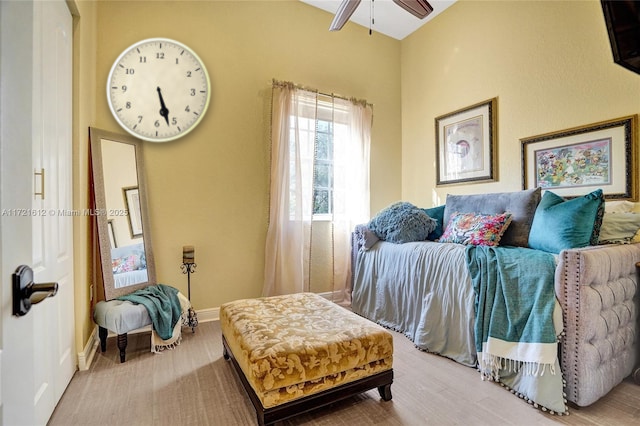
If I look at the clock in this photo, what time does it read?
5:27
